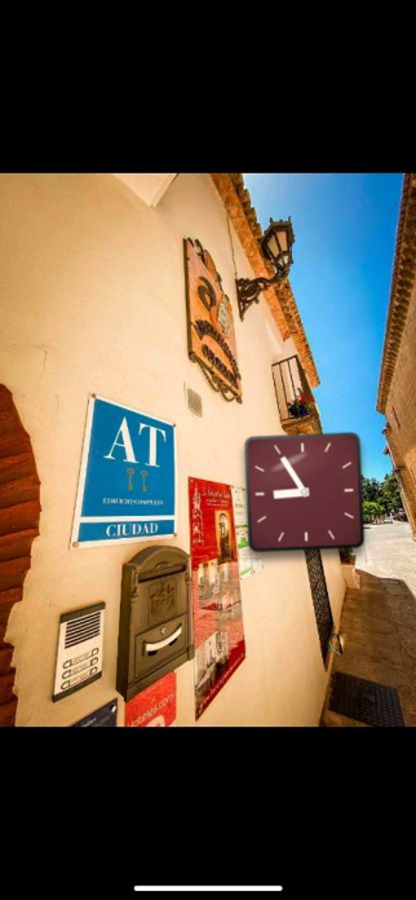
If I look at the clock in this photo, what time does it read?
8:55
